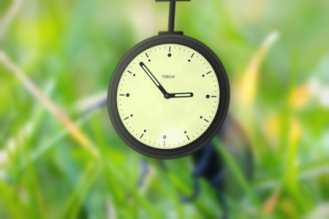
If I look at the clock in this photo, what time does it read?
2:53
